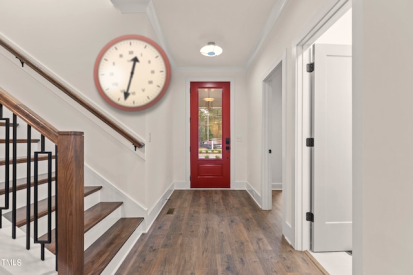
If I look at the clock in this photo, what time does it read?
12:33
